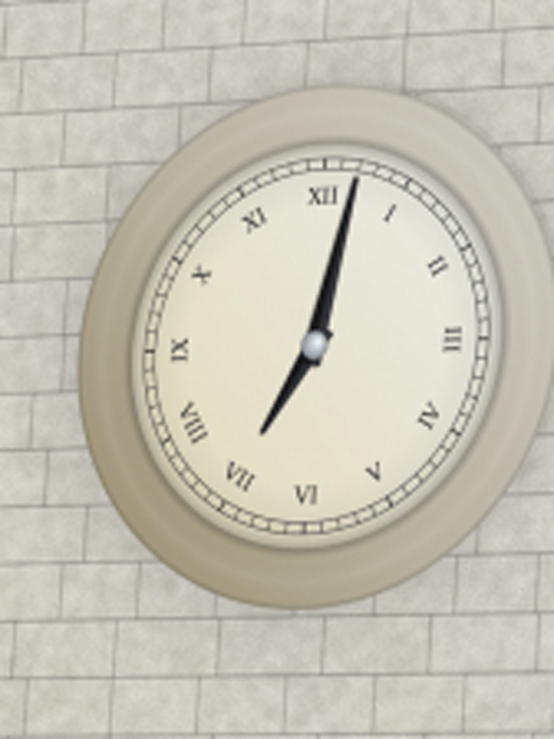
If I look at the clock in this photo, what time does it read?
7:02
